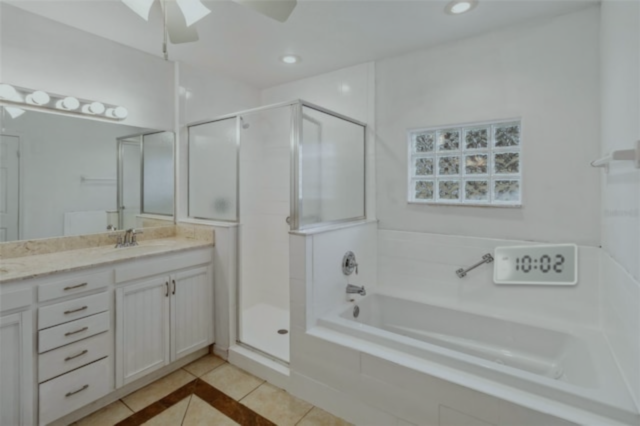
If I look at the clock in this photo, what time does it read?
10:02
